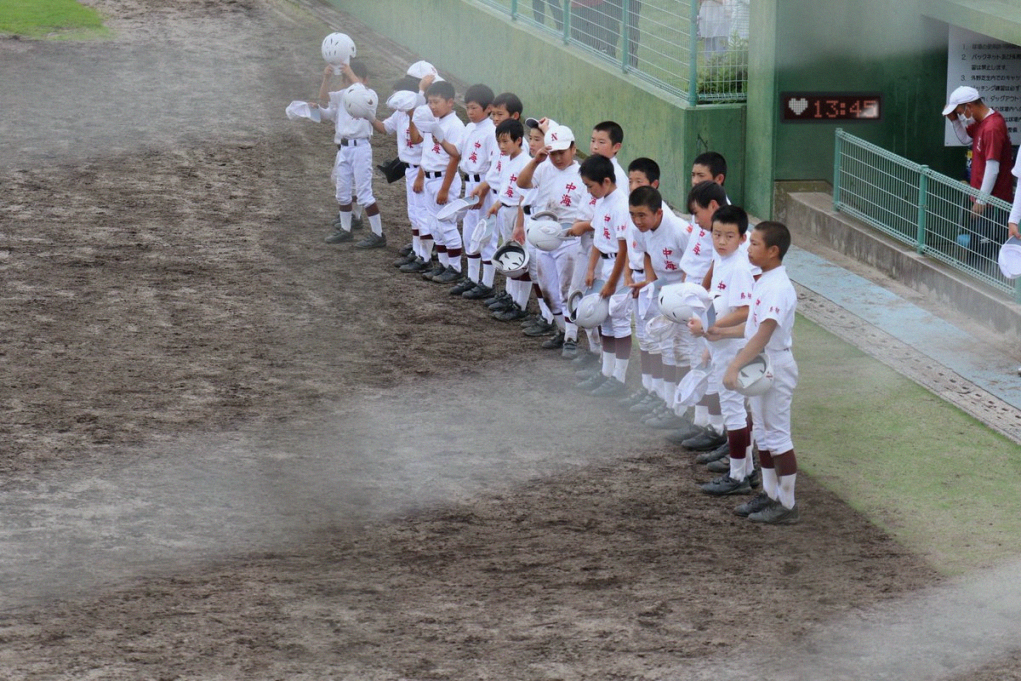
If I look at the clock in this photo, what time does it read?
13:45
